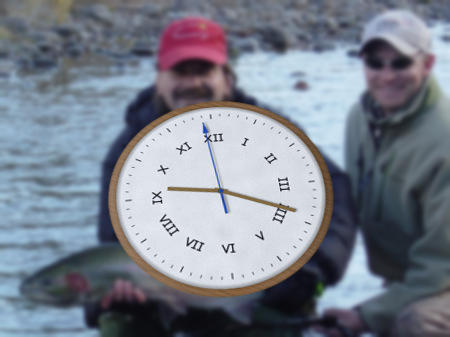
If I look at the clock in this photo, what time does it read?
9:18:59
